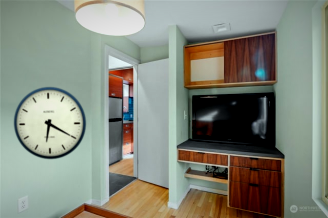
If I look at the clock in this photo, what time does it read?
6:20
